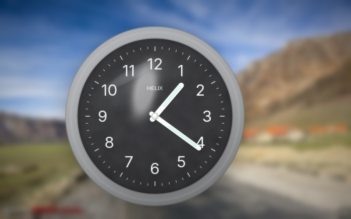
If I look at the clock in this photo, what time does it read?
1:21
